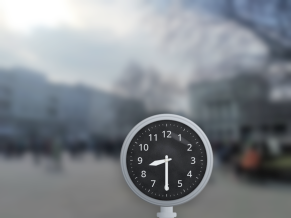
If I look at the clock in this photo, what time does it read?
8:30
